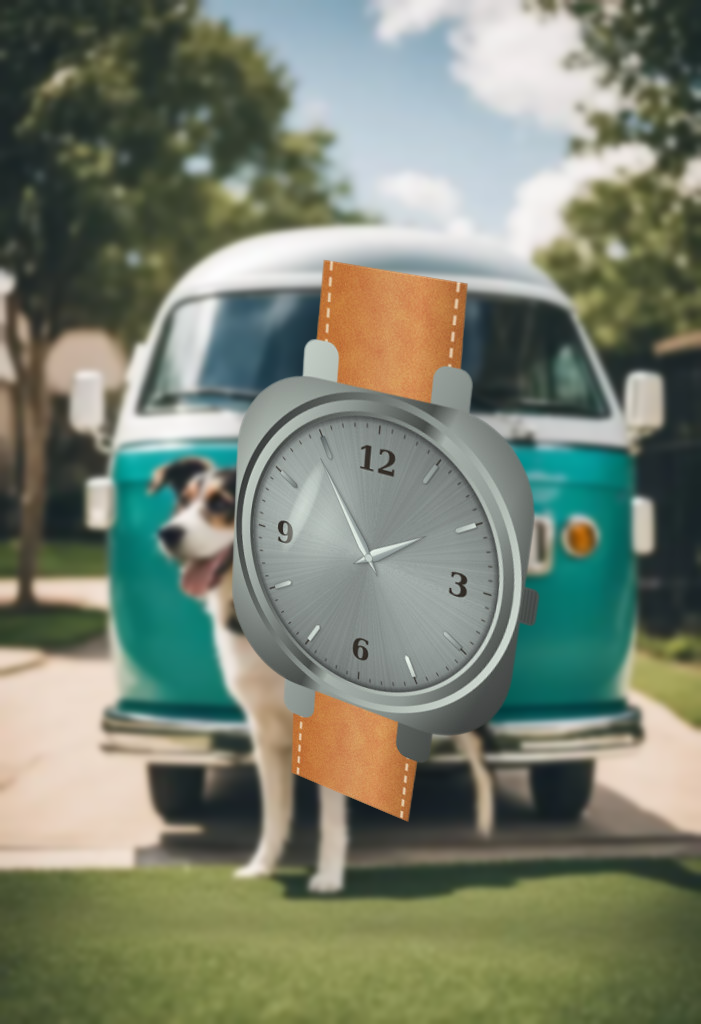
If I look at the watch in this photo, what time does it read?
1:54
